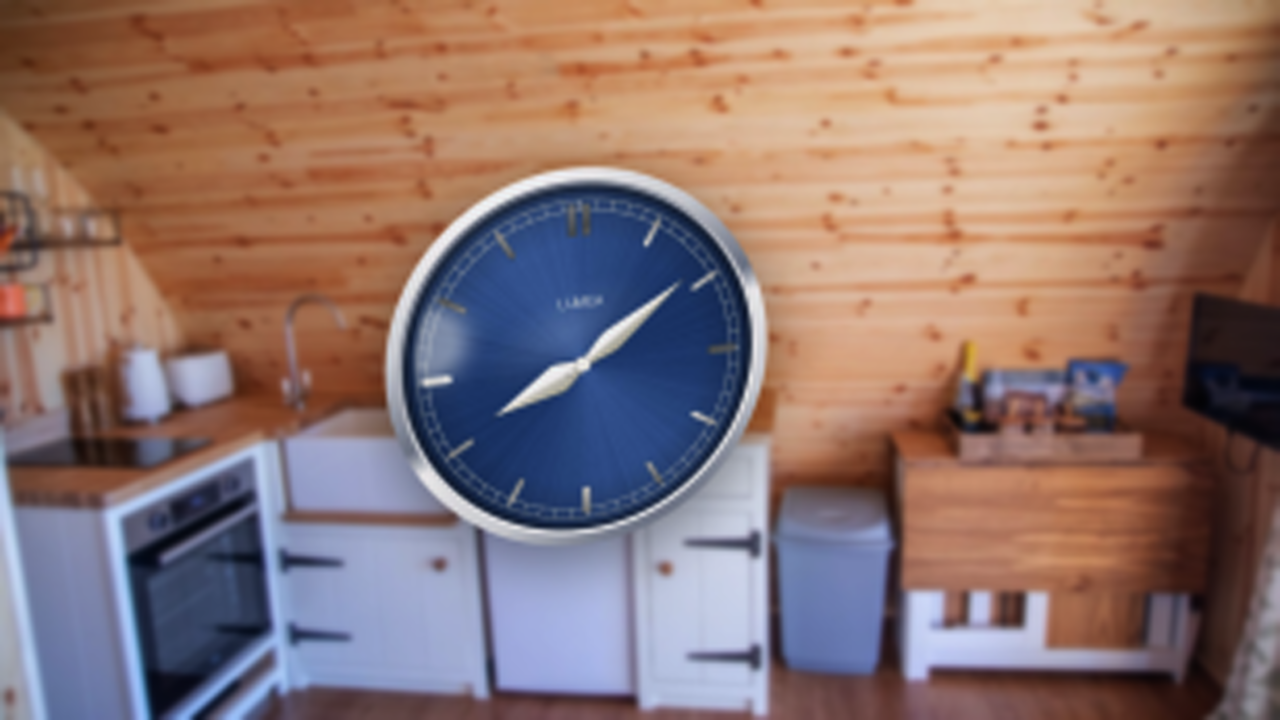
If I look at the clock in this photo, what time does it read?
8:09
